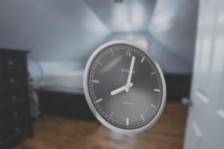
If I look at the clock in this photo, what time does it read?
8:02
